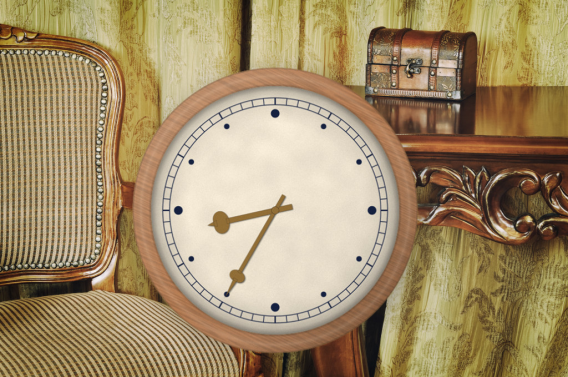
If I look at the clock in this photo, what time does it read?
8:35
